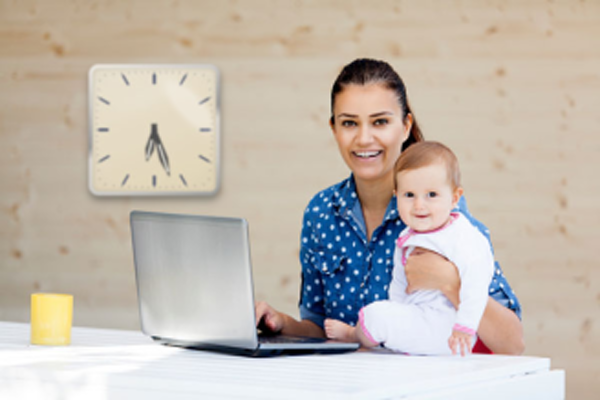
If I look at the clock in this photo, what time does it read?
6:27
